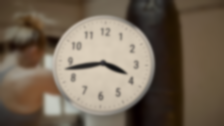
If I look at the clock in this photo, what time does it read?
3:43
